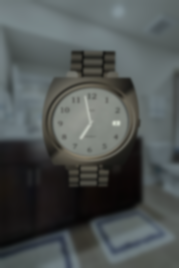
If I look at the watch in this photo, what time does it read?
6:58
